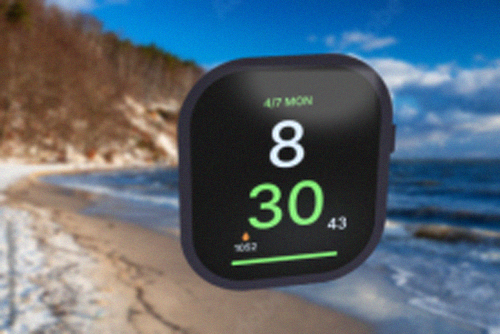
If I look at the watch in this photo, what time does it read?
8:30:43
